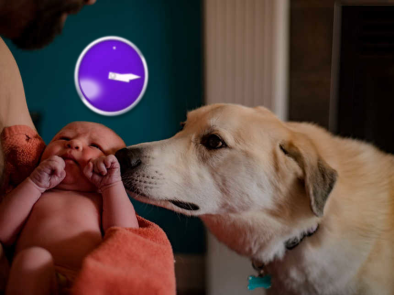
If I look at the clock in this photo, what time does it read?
3:15
